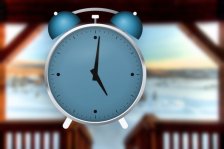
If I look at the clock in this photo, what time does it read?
5:01
